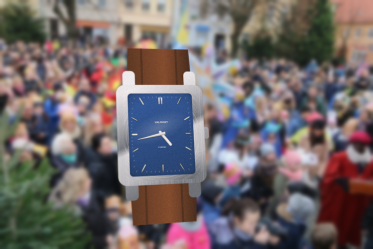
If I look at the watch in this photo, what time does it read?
4:43
